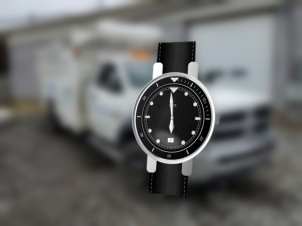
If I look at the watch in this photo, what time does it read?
5:59
